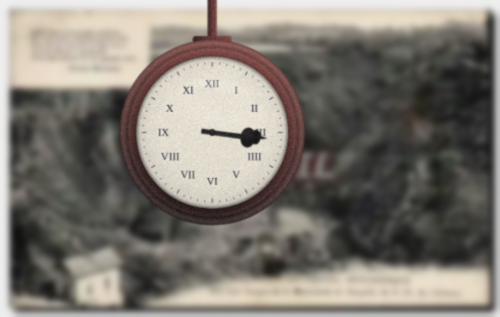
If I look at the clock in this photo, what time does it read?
3:16
